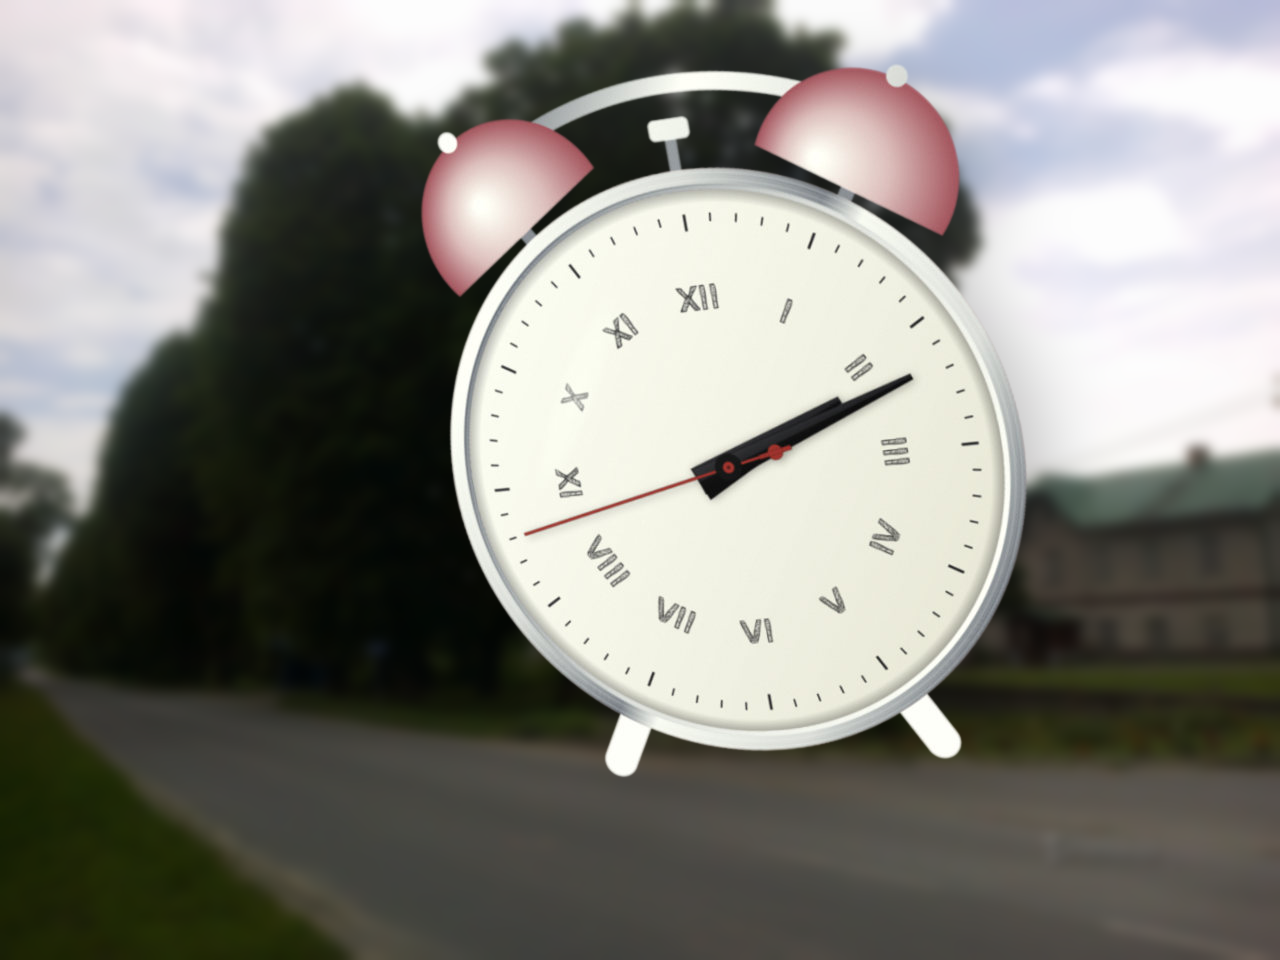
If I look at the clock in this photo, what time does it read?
2:11:43
